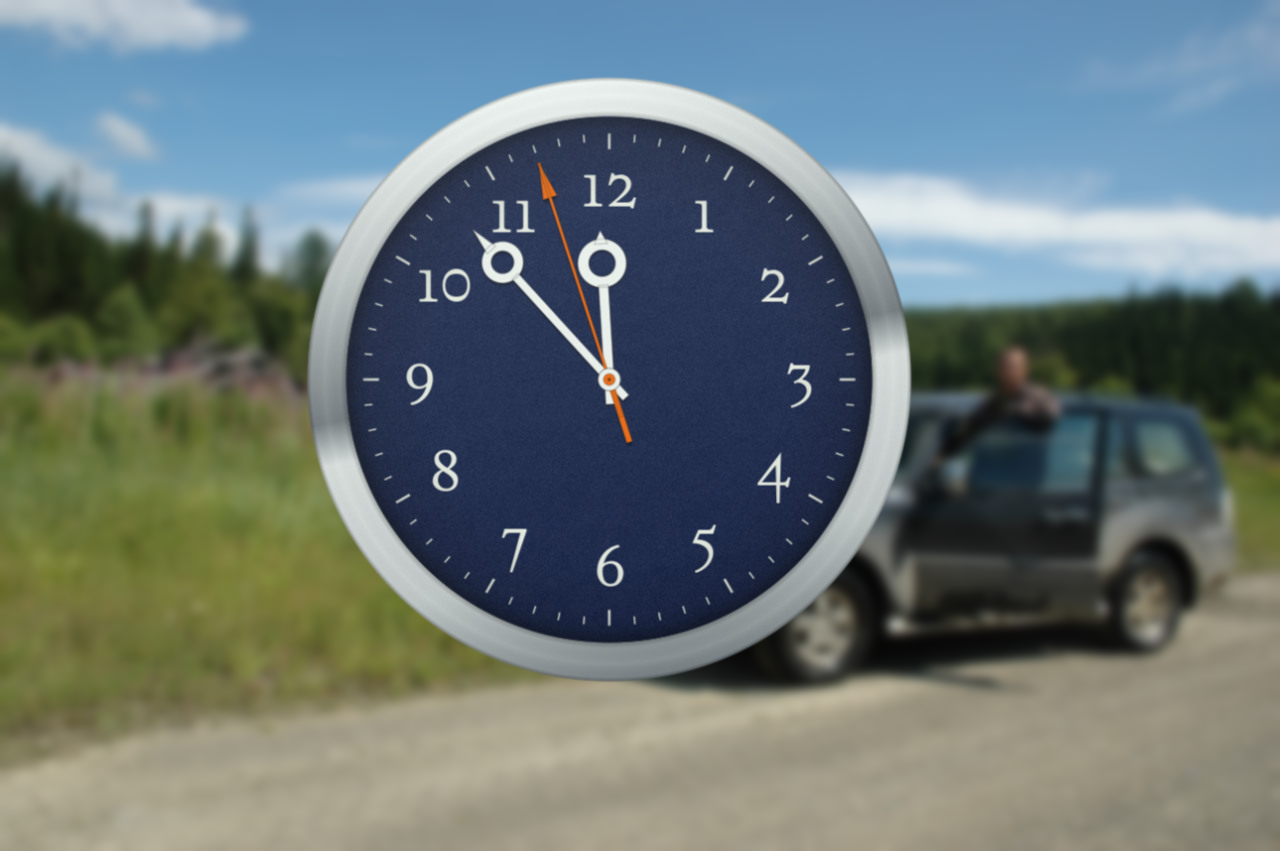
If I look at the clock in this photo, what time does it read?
11:52:57
